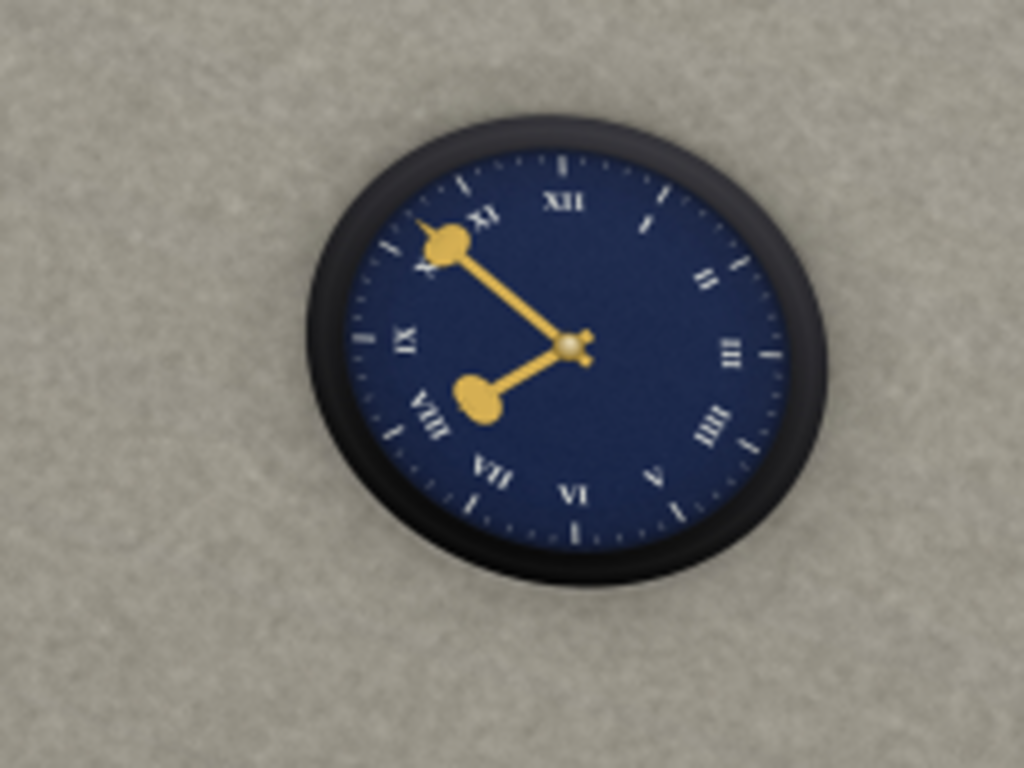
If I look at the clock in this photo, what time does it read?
7:52
